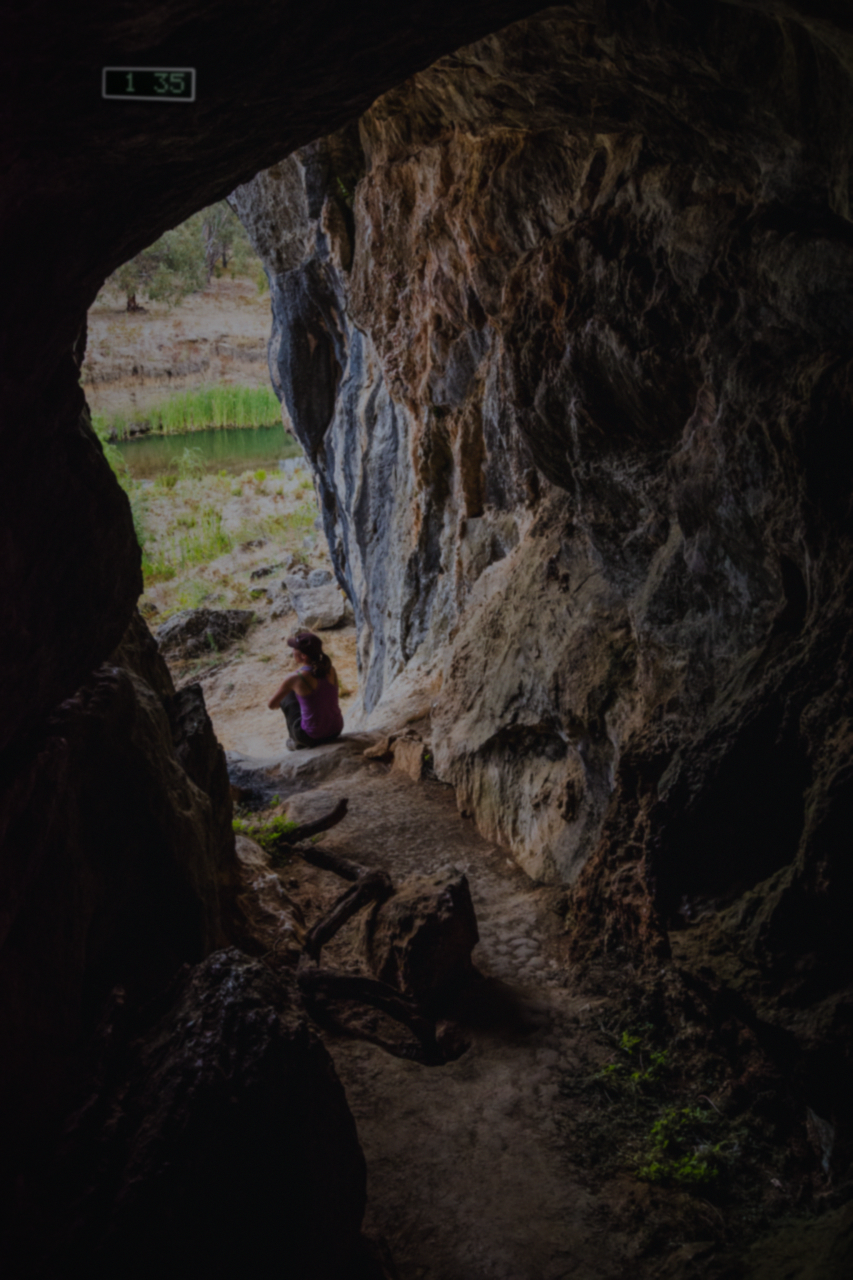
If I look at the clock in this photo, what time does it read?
1:35
